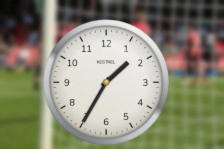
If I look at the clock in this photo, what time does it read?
1:35
